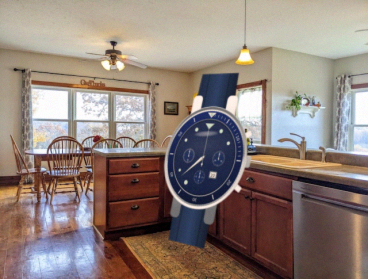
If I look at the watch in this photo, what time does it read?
7:38
